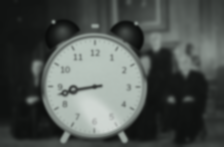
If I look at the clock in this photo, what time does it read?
8:43
